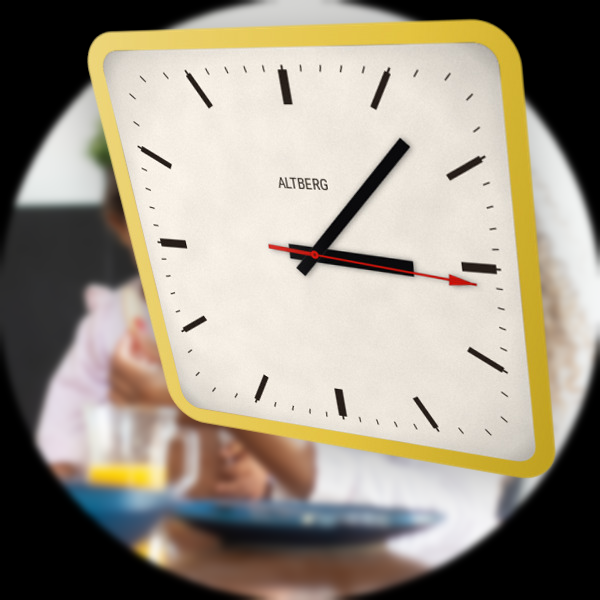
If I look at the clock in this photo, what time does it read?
3:07:16
